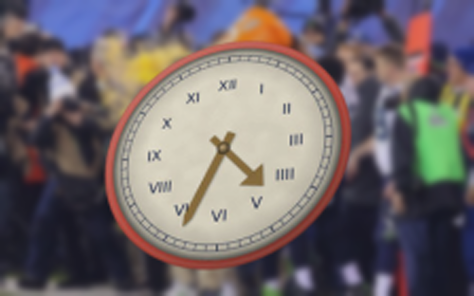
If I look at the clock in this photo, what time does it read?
4:34
